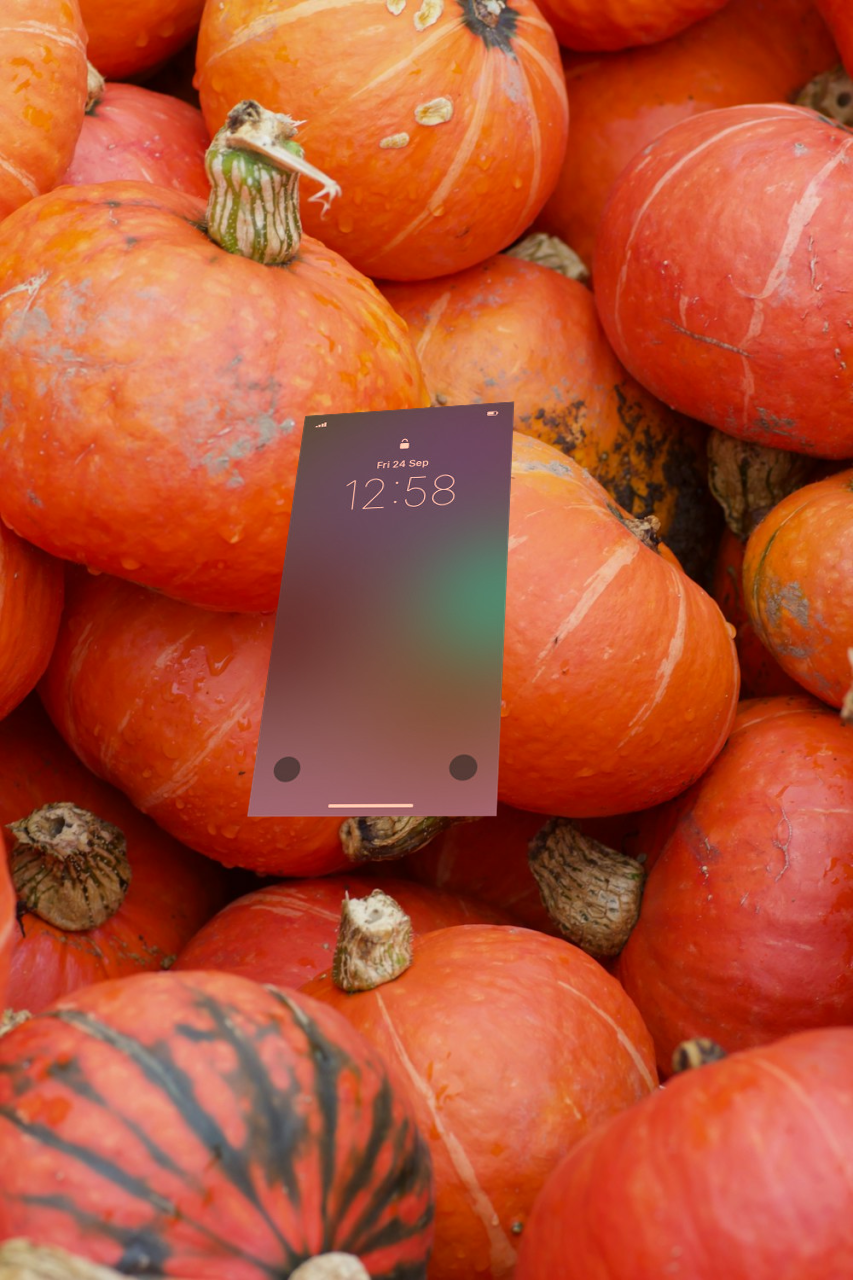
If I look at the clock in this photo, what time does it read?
12:58
